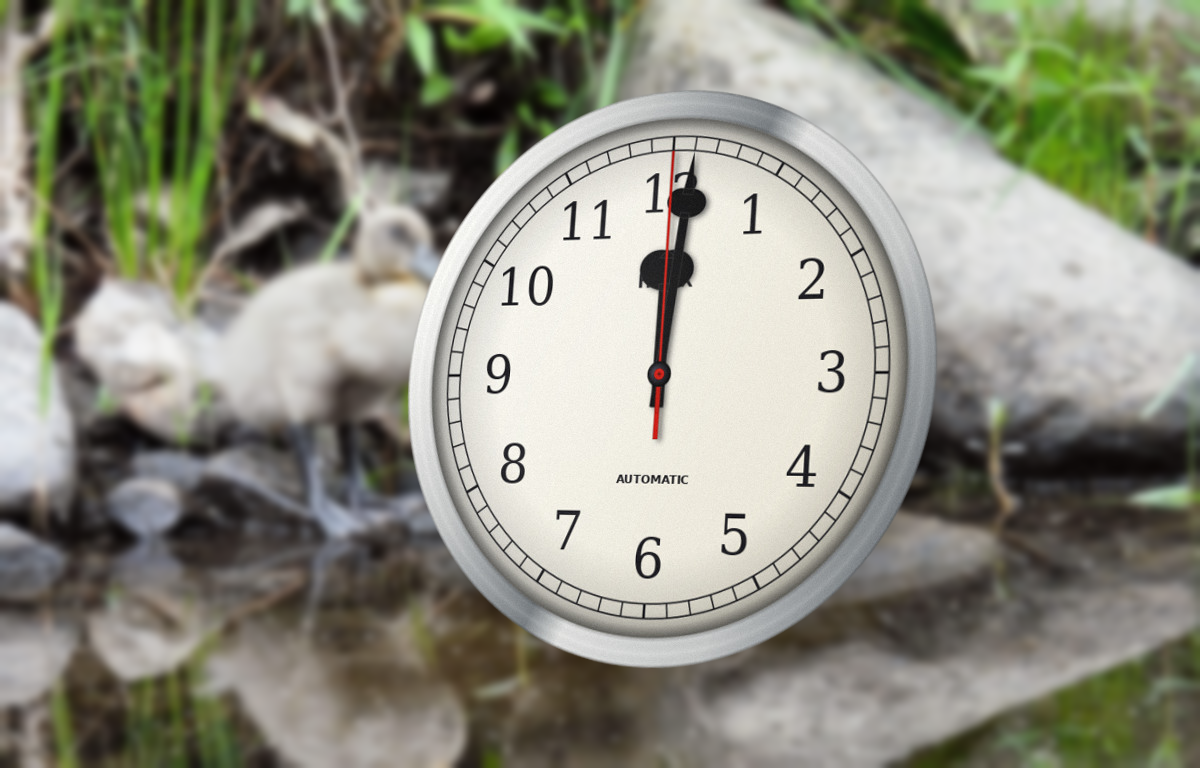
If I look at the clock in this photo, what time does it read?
12:01:00
